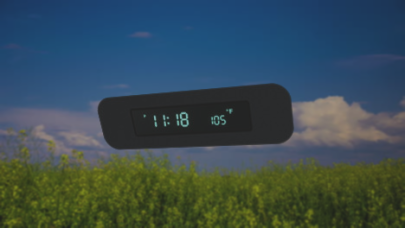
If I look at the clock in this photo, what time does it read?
11:18
